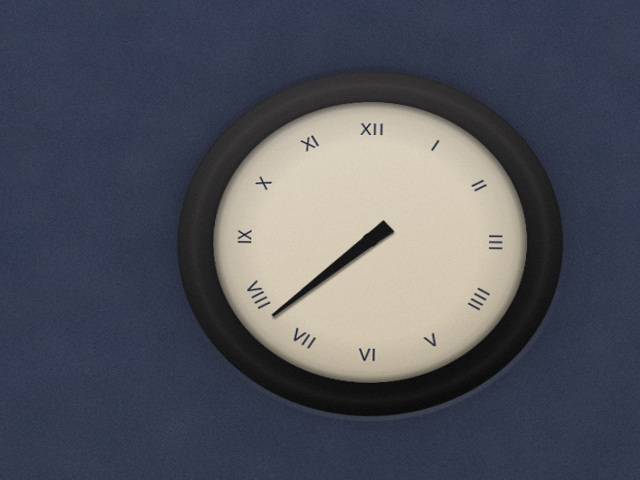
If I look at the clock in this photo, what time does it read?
7:38
